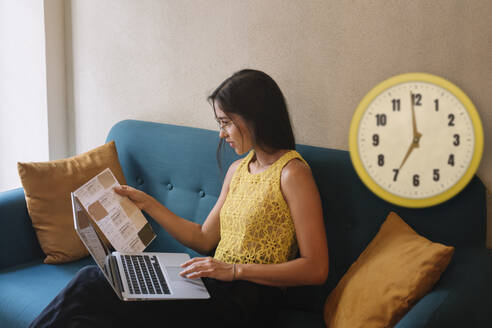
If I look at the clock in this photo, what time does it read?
6:59
